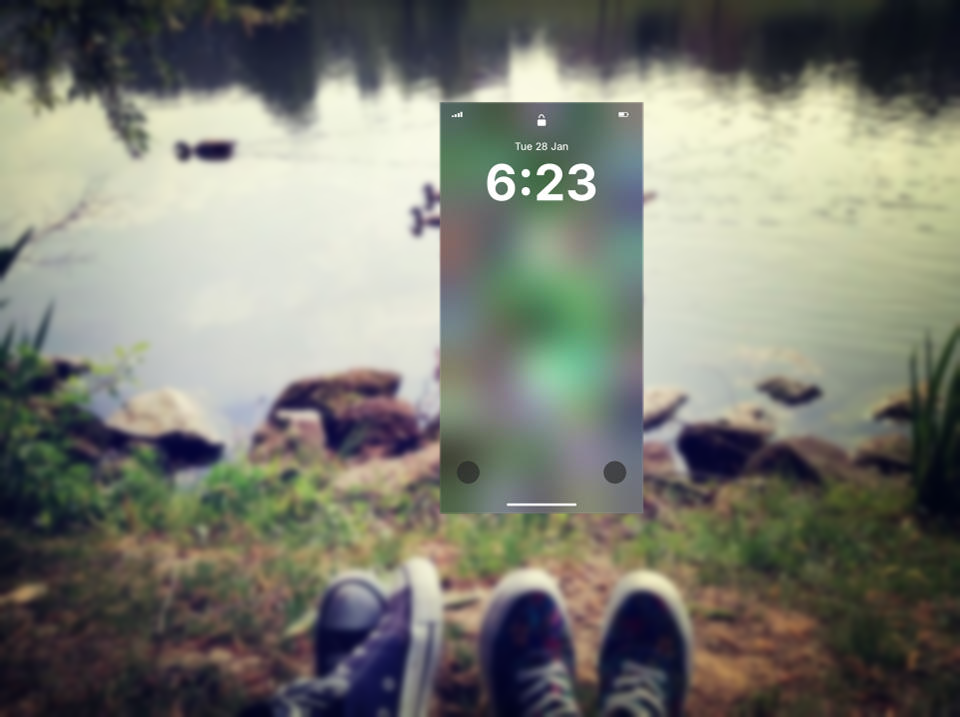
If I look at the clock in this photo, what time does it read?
6:23
